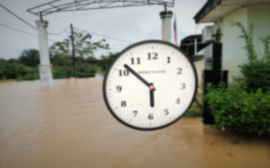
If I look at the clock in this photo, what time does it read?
5:52
